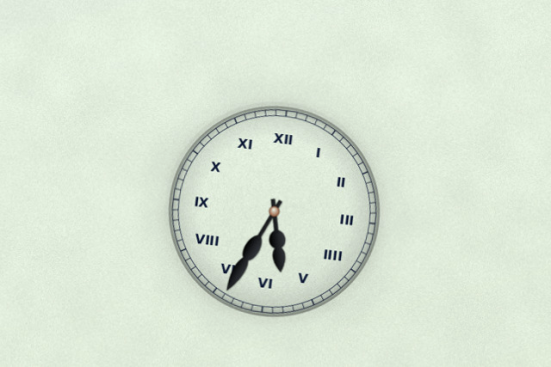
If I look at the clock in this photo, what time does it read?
5:34
